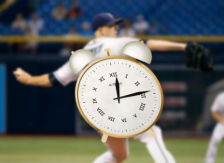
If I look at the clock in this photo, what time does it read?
12:14
